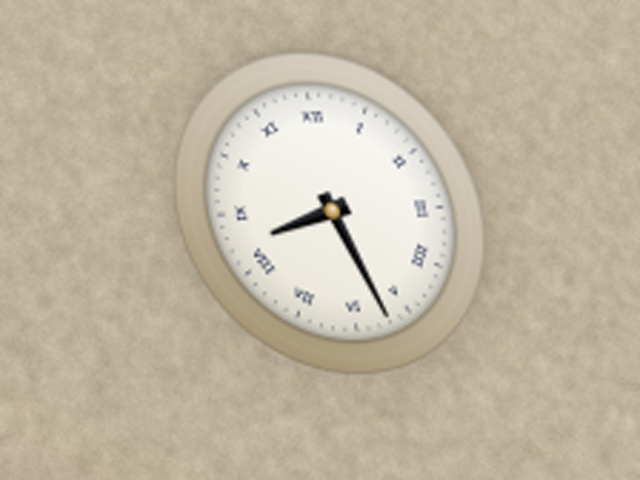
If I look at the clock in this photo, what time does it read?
8:27
